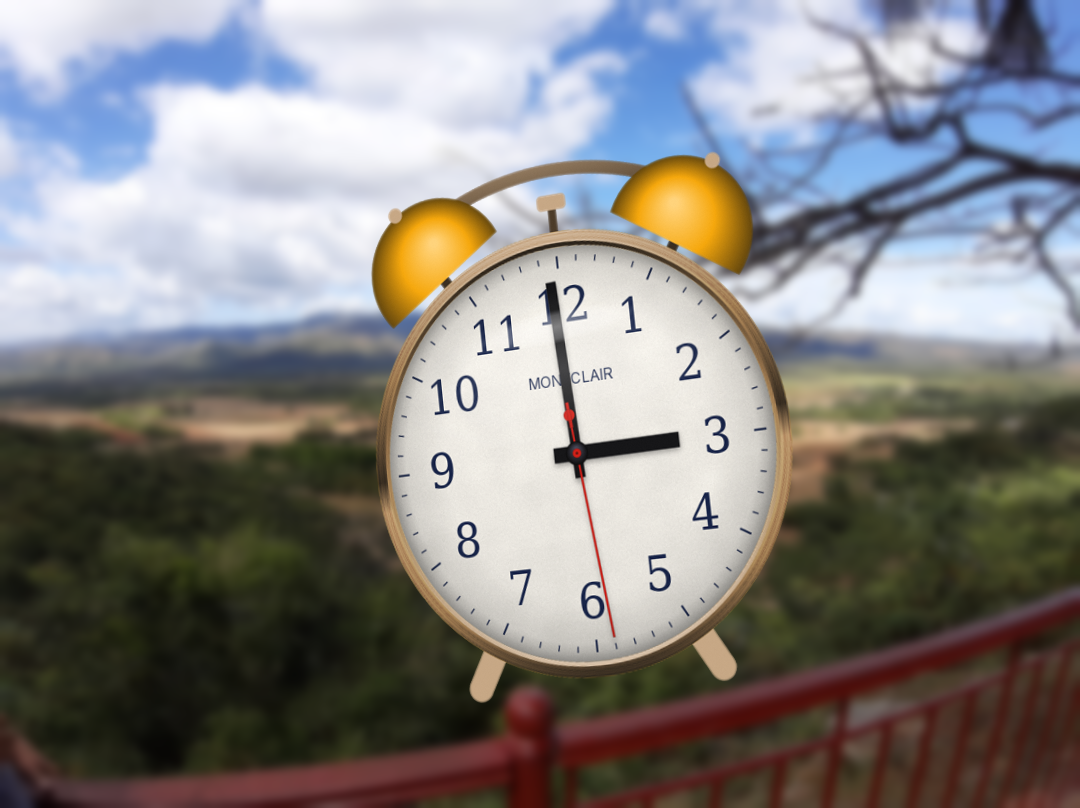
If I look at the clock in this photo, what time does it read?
2:59:29
